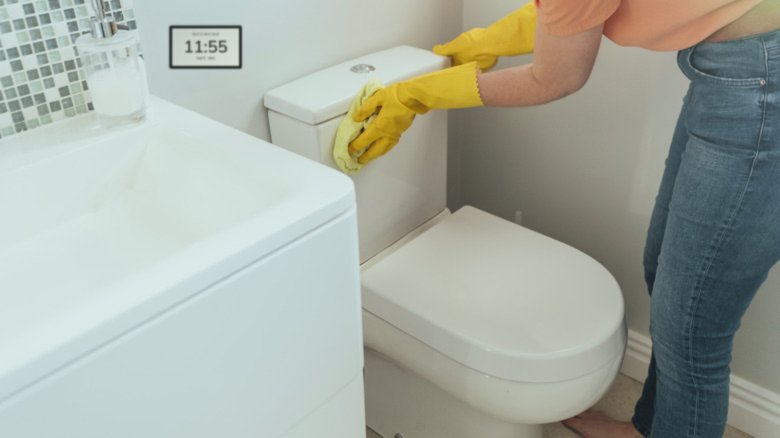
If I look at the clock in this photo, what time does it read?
11:55
